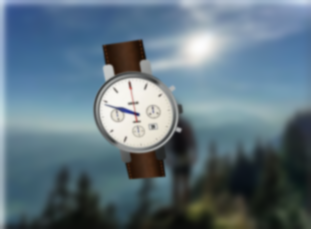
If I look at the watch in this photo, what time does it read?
9:49
